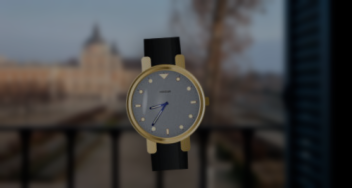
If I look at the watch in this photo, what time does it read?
8:36
